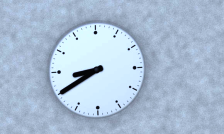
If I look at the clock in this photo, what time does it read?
8:40
